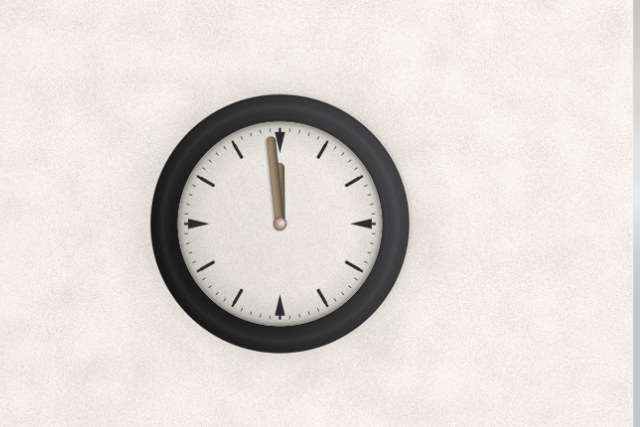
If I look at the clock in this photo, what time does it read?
11:59
